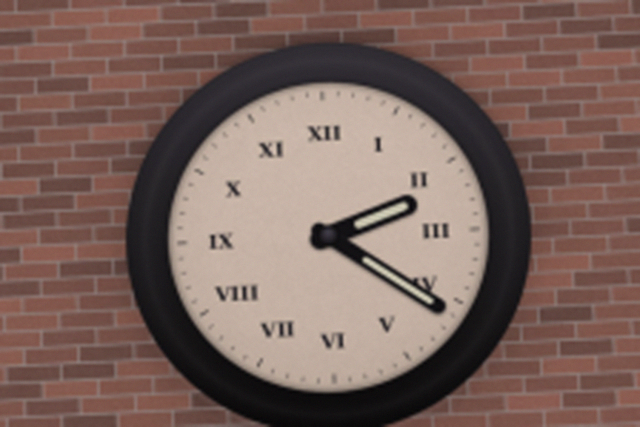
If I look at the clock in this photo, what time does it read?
2:21
